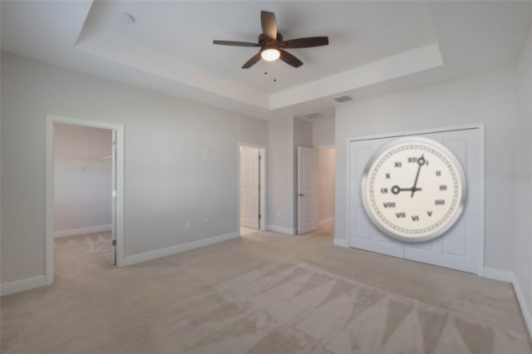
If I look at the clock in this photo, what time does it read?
9:03
